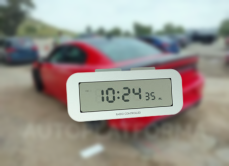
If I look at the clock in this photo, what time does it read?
10:24:35
